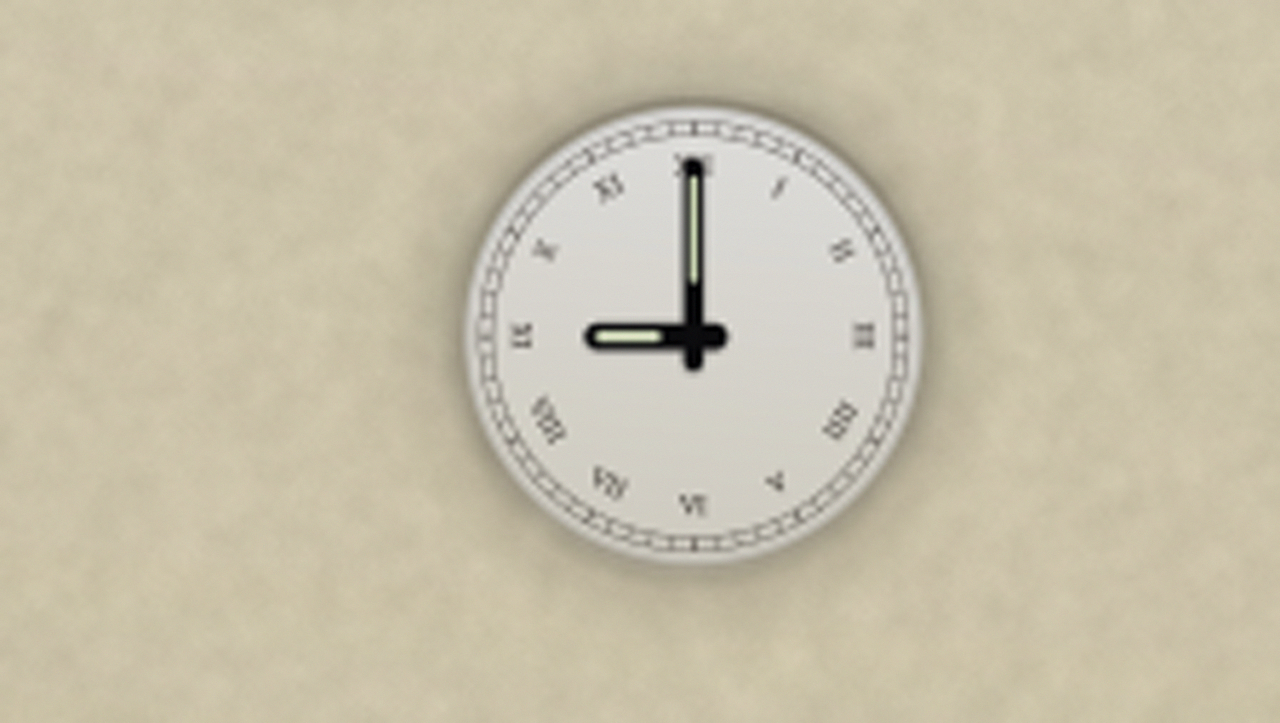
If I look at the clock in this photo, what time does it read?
9:00
